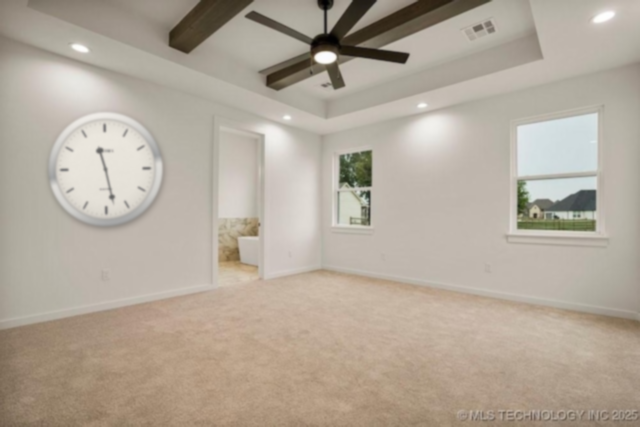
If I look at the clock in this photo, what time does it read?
11:28
